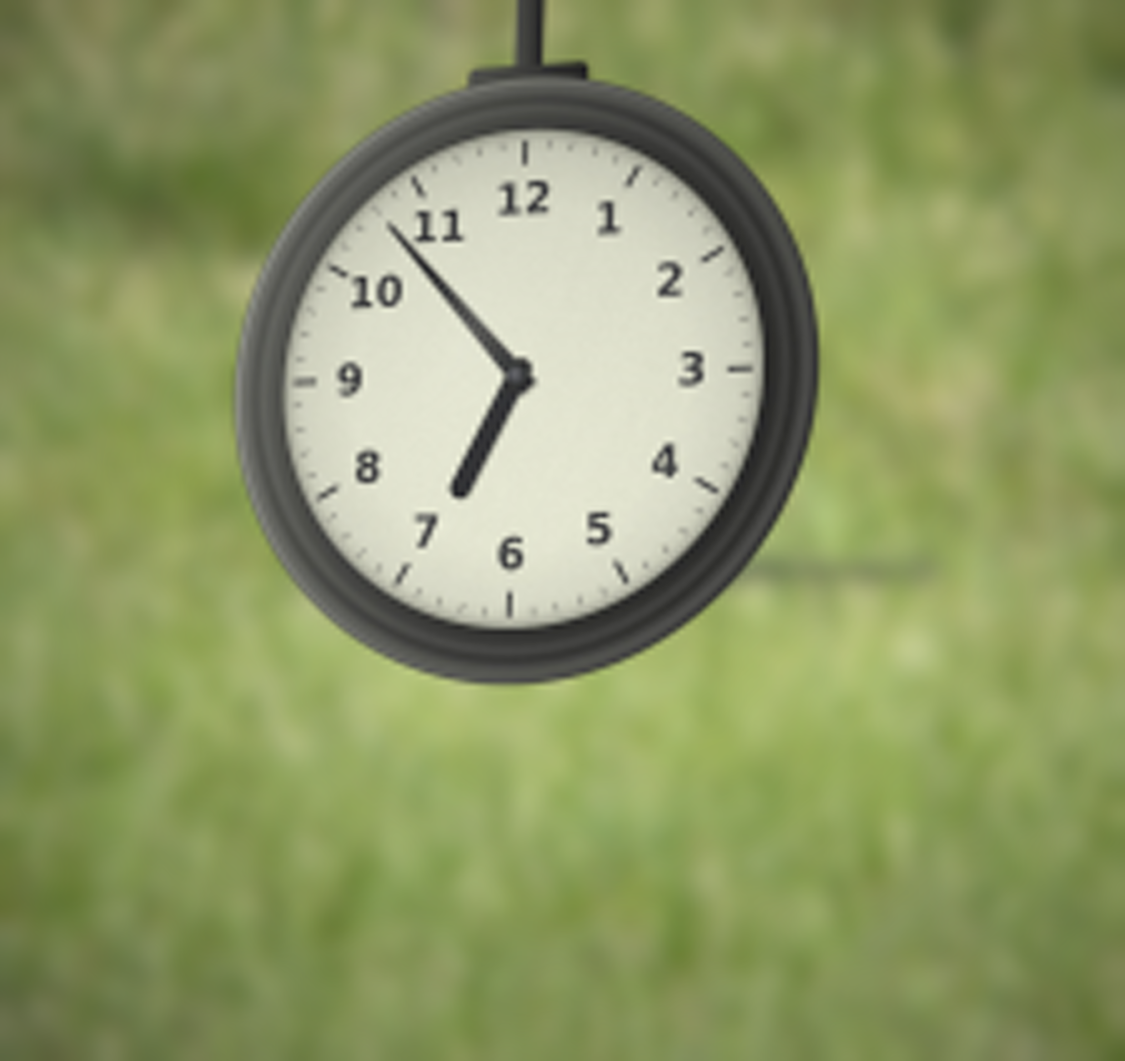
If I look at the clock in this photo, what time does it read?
6:53
